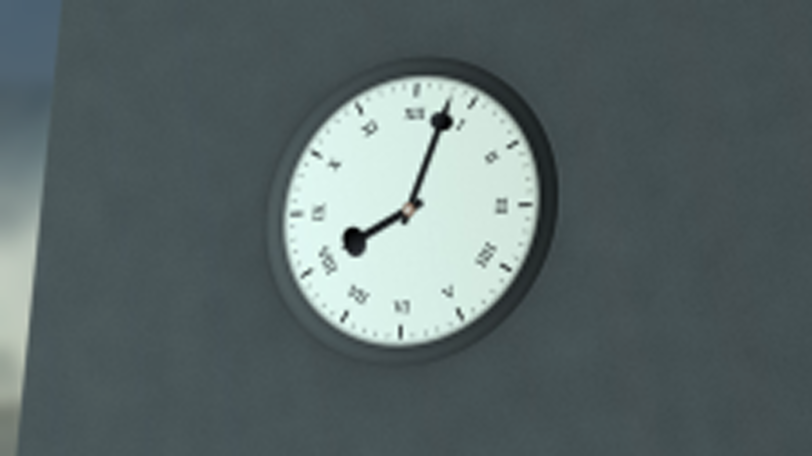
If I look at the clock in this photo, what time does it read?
8:03
